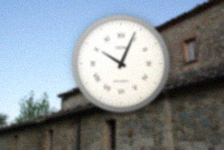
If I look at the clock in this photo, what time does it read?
10:04
